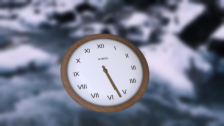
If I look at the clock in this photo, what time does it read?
5:27
